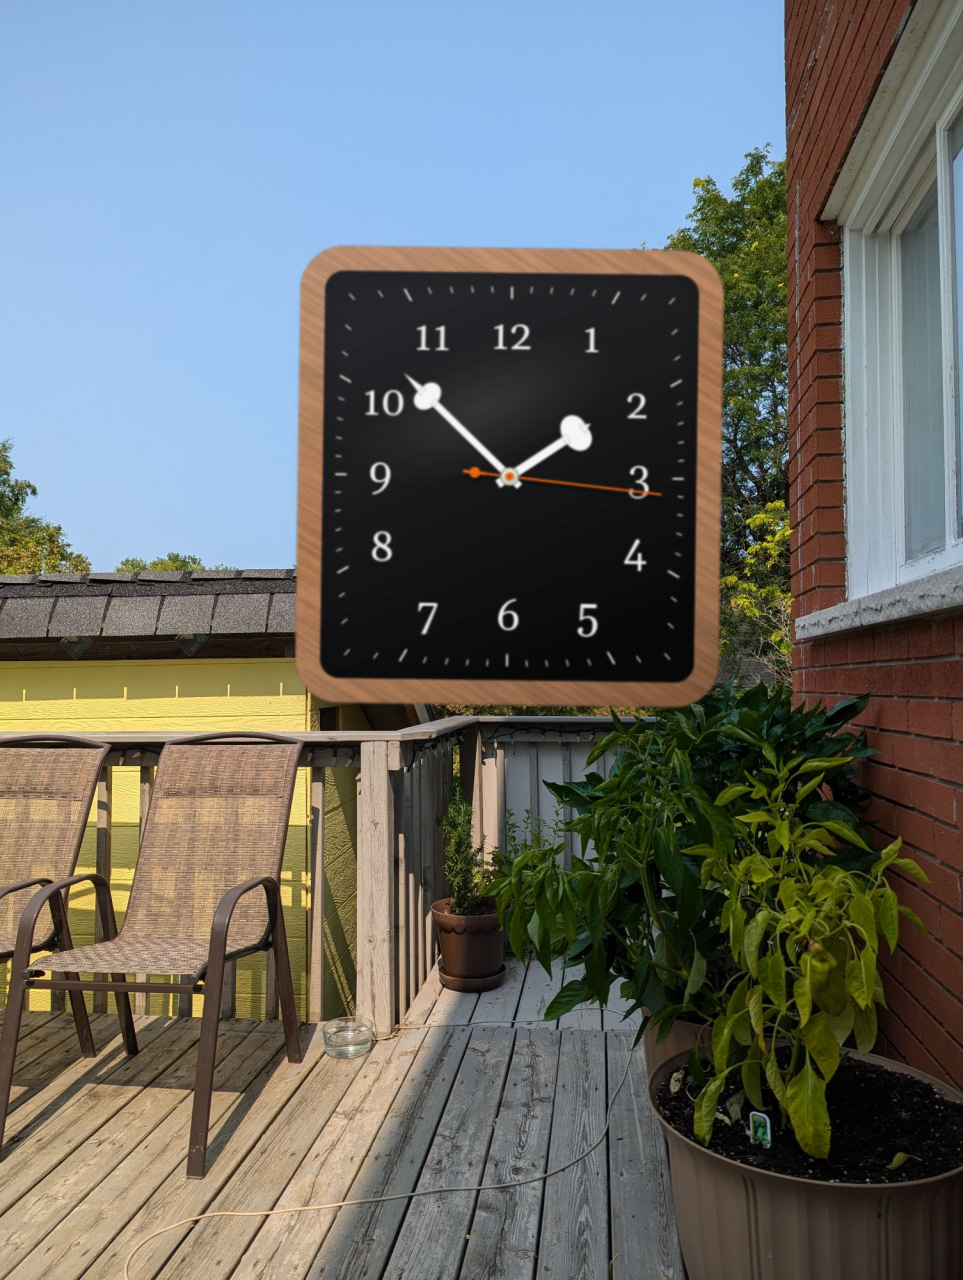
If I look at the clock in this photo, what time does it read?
1:52:16
